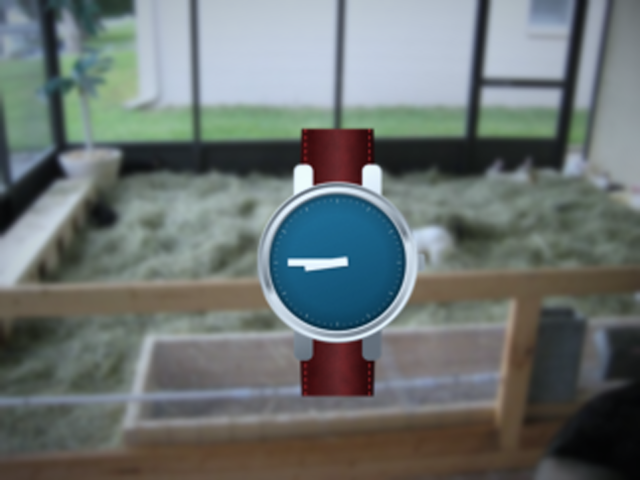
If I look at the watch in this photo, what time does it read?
8:45
